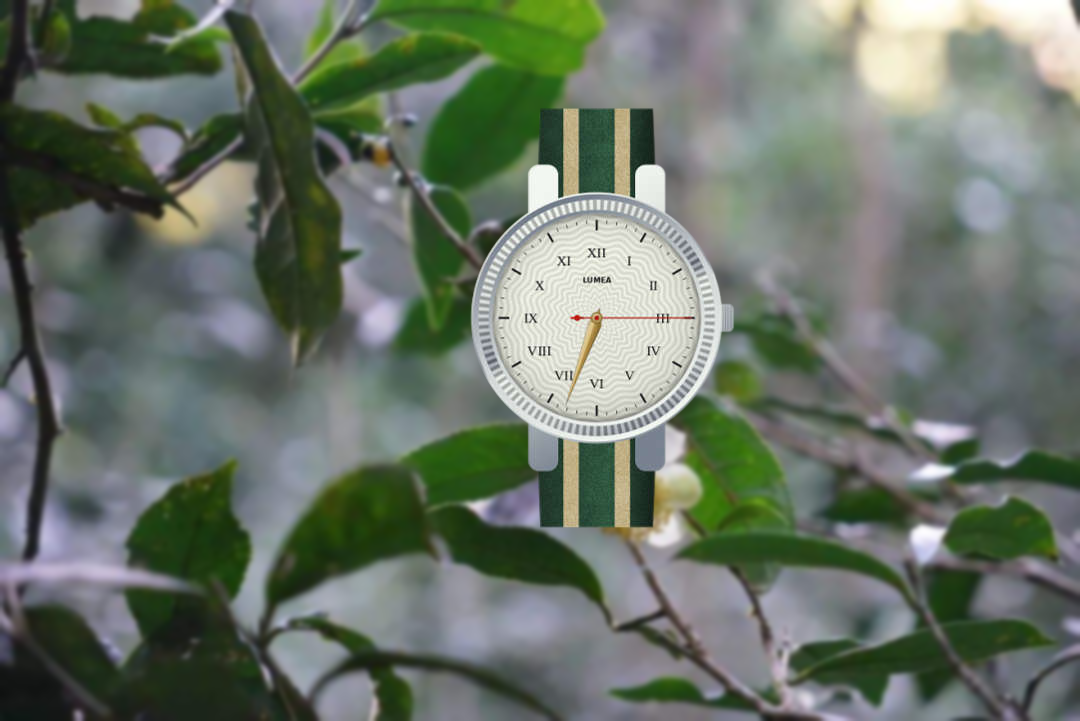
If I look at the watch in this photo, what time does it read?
6:33:15
